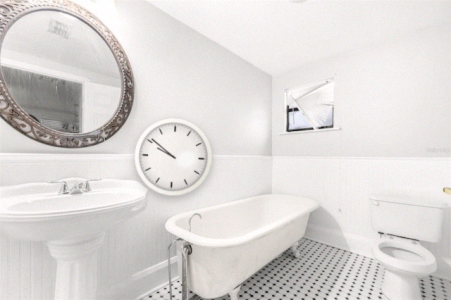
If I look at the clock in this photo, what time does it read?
9:51
